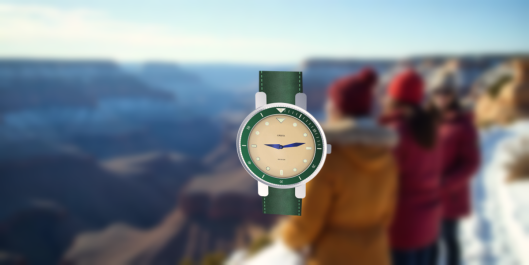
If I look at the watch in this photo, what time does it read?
9:13
